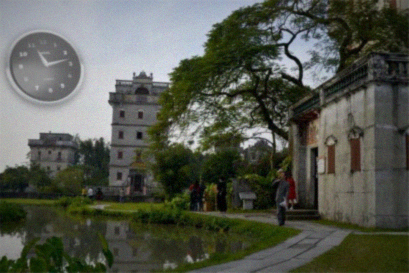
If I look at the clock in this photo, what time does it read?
11:13
